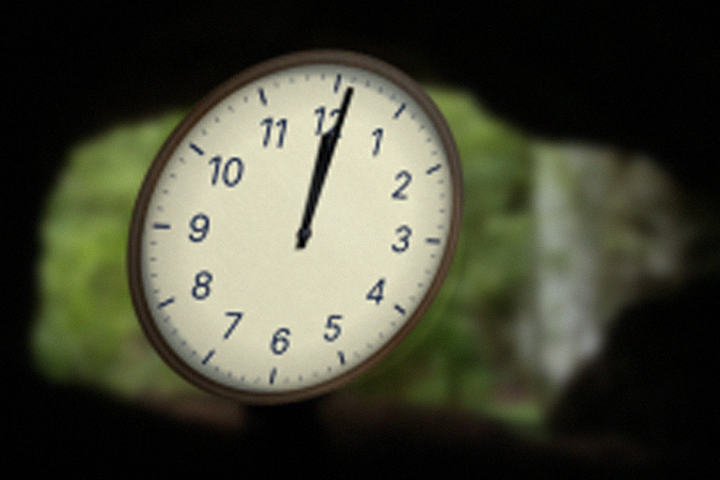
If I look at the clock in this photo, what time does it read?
12:01
